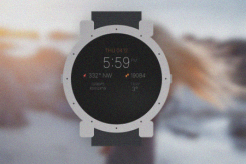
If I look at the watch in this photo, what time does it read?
5:59
